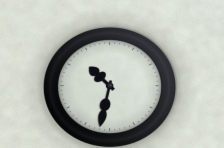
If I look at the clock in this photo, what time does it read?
10:32
